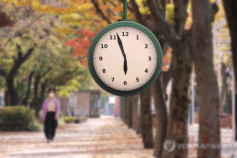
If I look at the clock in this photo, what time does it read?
5:57
